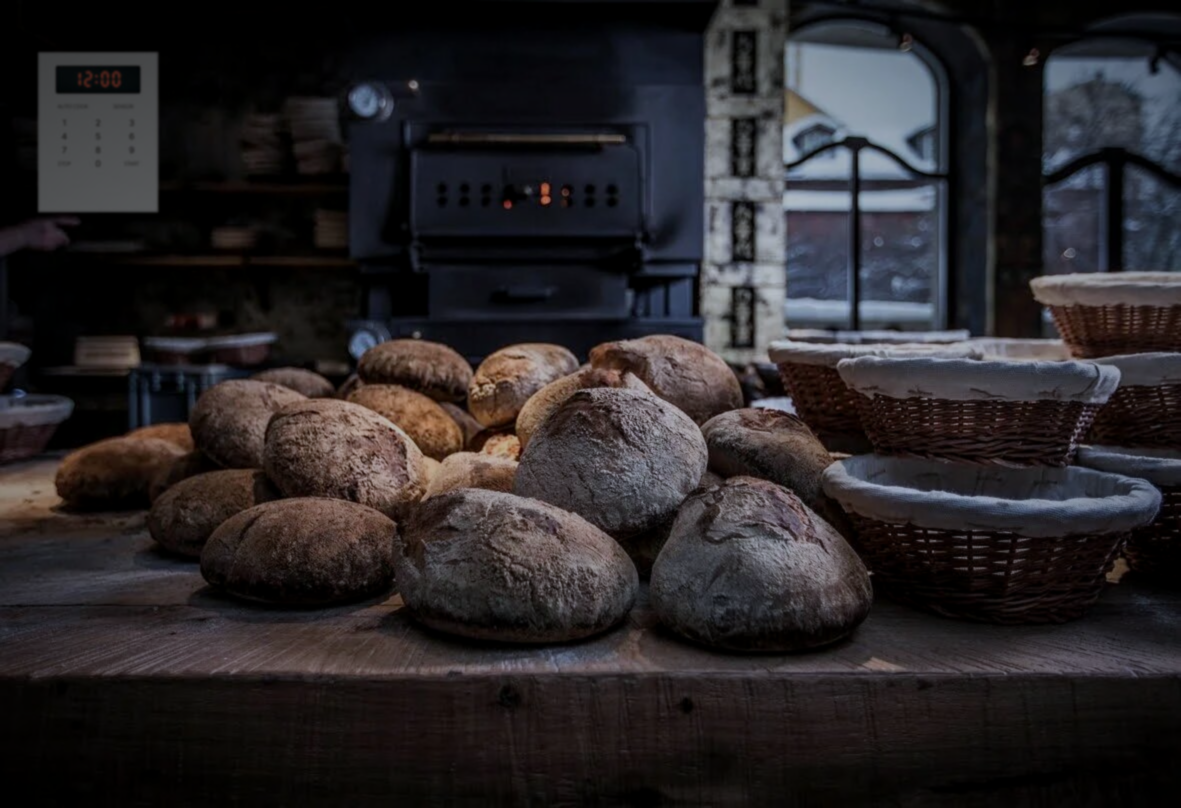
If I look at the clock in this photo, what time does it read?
12:00
